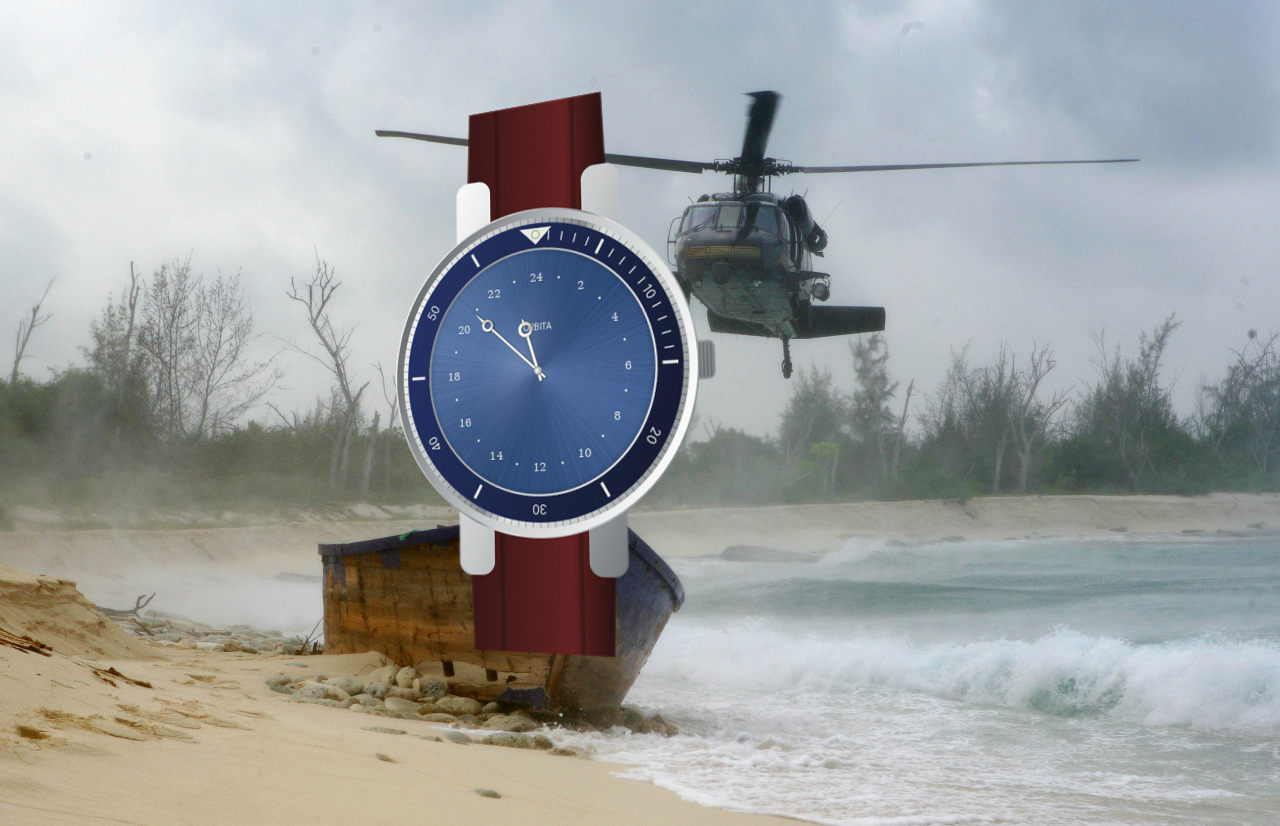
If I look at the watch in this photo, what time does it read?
22:52
